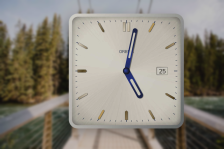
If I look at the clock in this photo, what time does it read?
5:02
